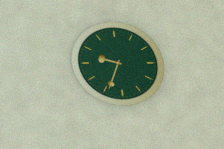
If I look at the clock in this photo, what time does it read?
9:34
